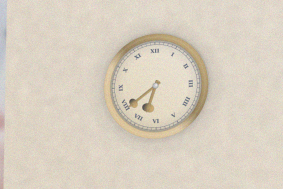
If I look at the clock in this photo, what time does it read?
6:39
